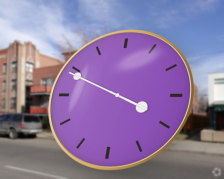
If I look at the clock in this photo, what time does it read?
3:49
